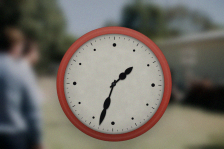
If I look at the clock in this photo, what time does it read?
1:33
